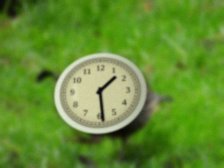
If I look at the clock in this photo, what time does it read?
1:29
